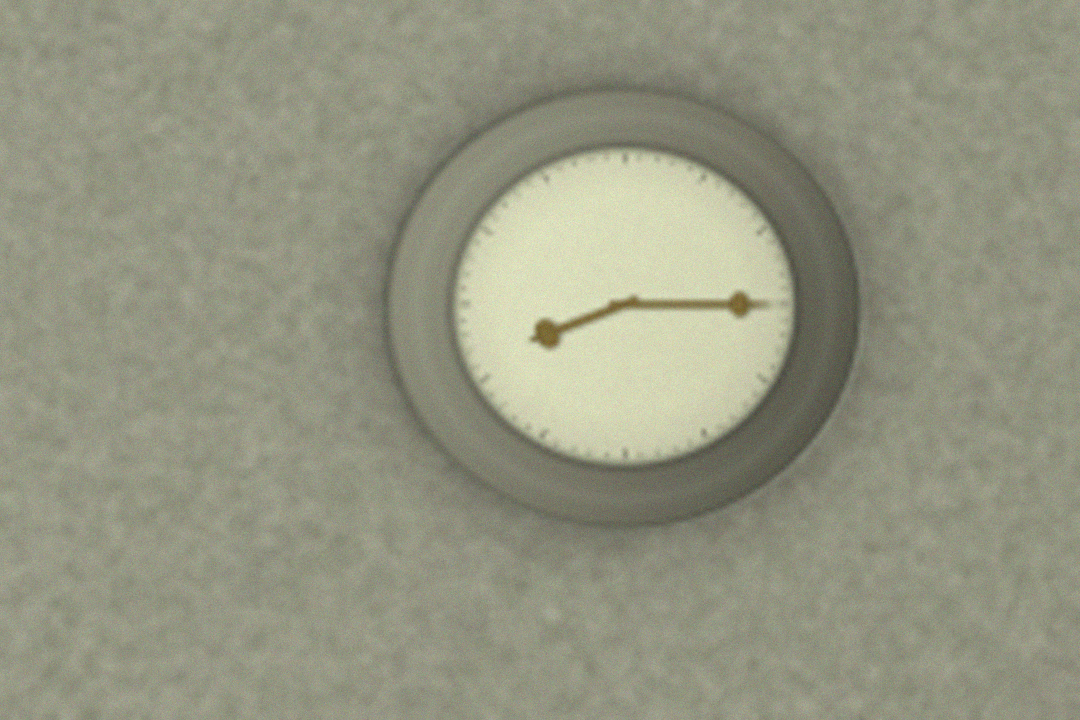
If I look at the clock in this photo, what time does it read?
8:15
